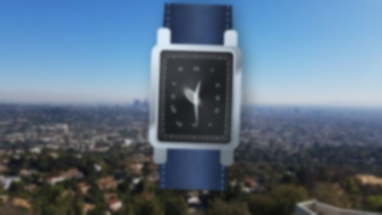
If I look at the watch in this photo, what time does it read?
12:29
